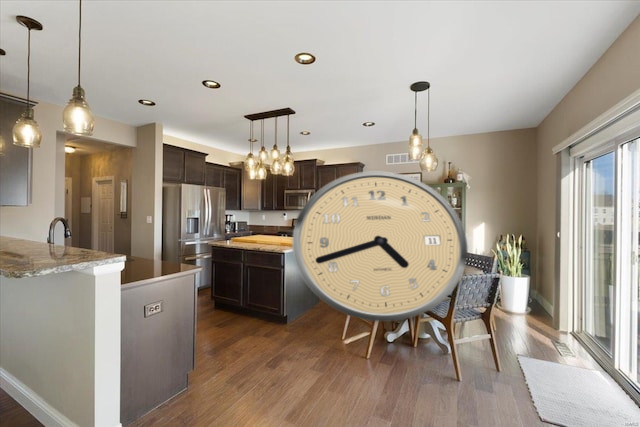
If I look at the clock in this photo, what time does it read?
4:42
